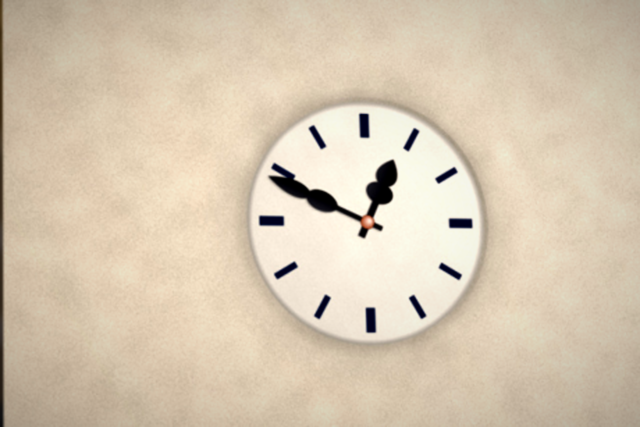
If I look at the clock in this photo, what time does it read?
12:49
